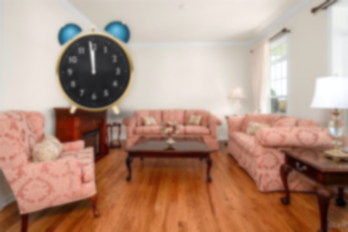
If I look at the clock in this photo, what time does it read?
11:59
